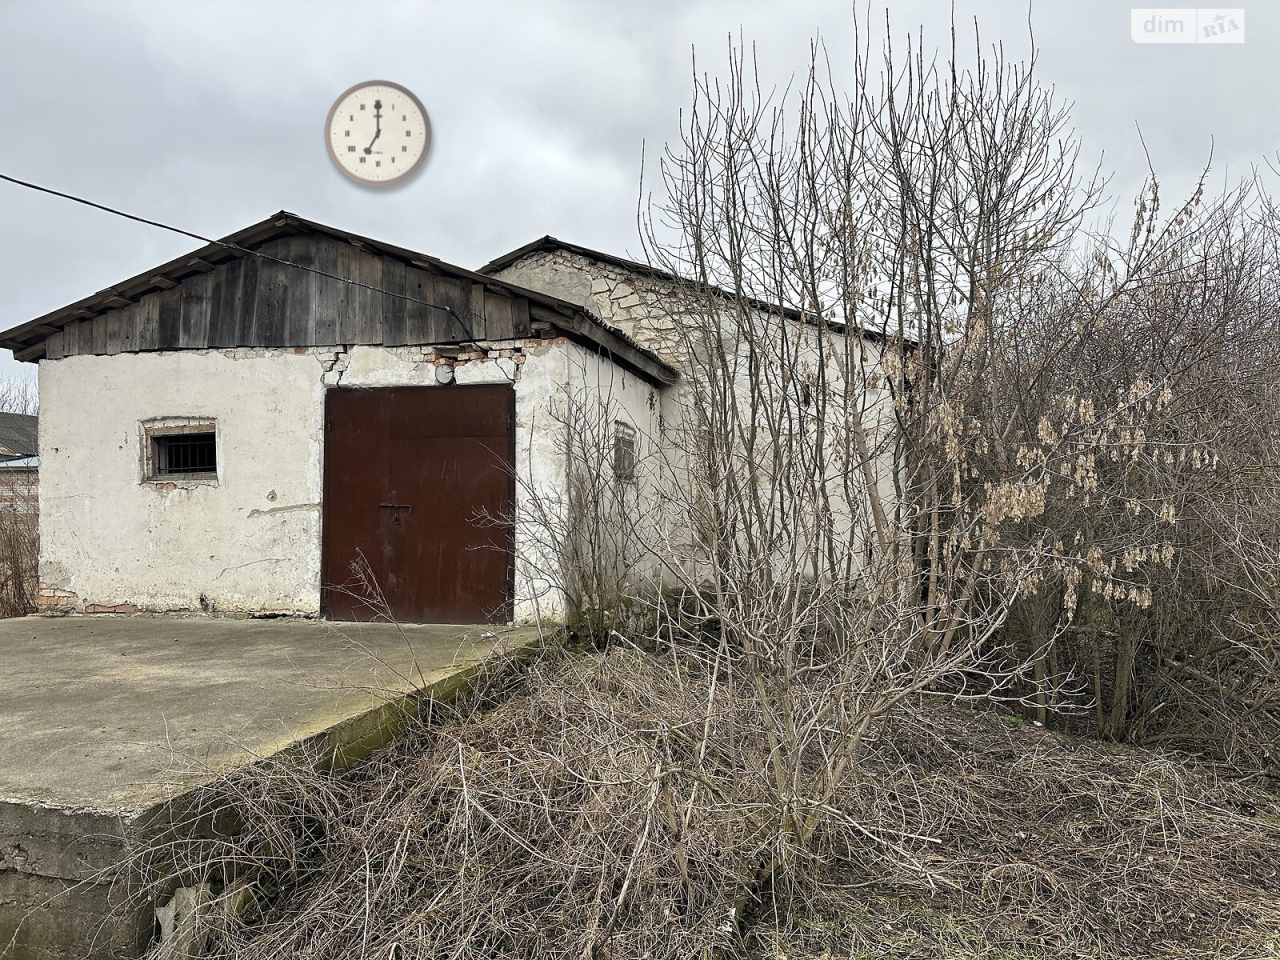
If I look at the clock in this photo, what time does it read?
7:00
